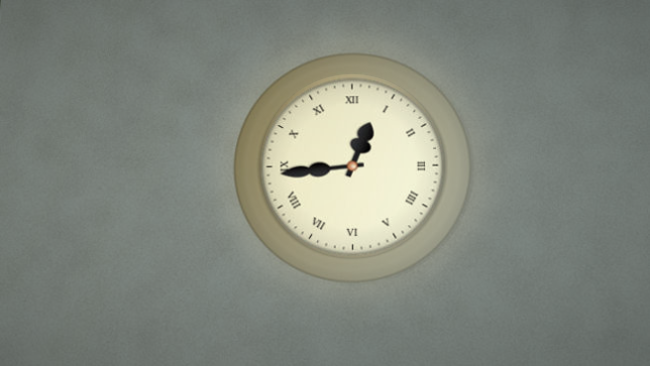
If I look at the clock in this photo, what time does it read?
12:44
